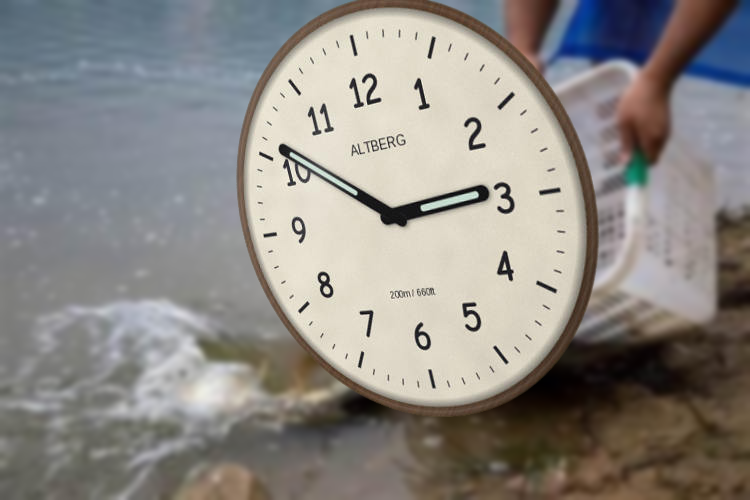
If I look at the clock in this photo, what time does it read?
2:51
